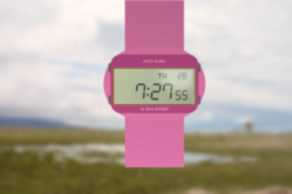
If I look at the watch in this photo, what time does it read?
7:27:55
